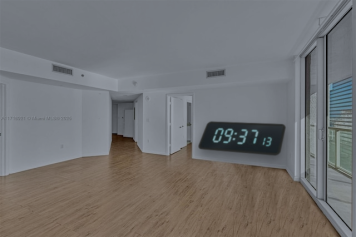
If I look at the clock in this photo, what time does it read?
9:37:13
